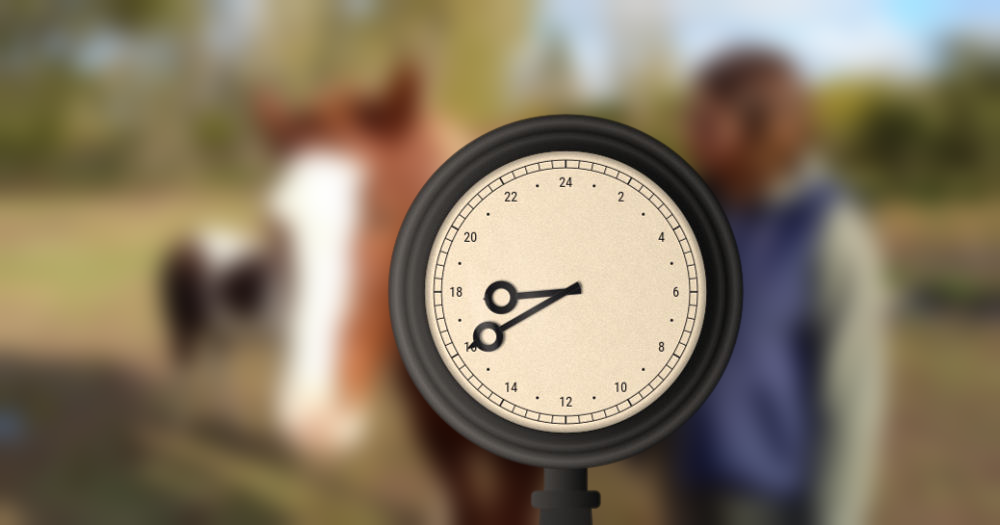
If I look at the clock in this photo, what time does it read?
17:40
